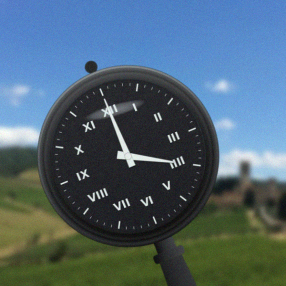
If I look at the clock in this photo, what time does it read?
4:00
